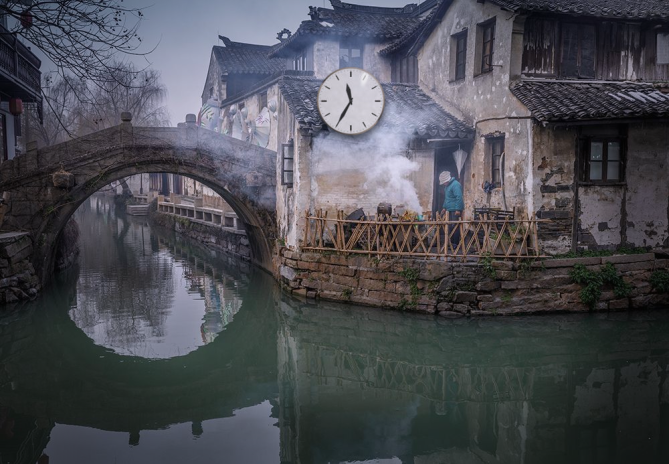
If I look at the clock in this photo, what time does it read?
11:35
